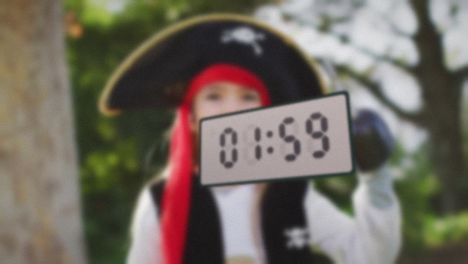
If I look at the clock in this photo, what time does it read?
1:59
